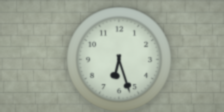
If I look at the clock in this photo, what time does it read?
6:27
